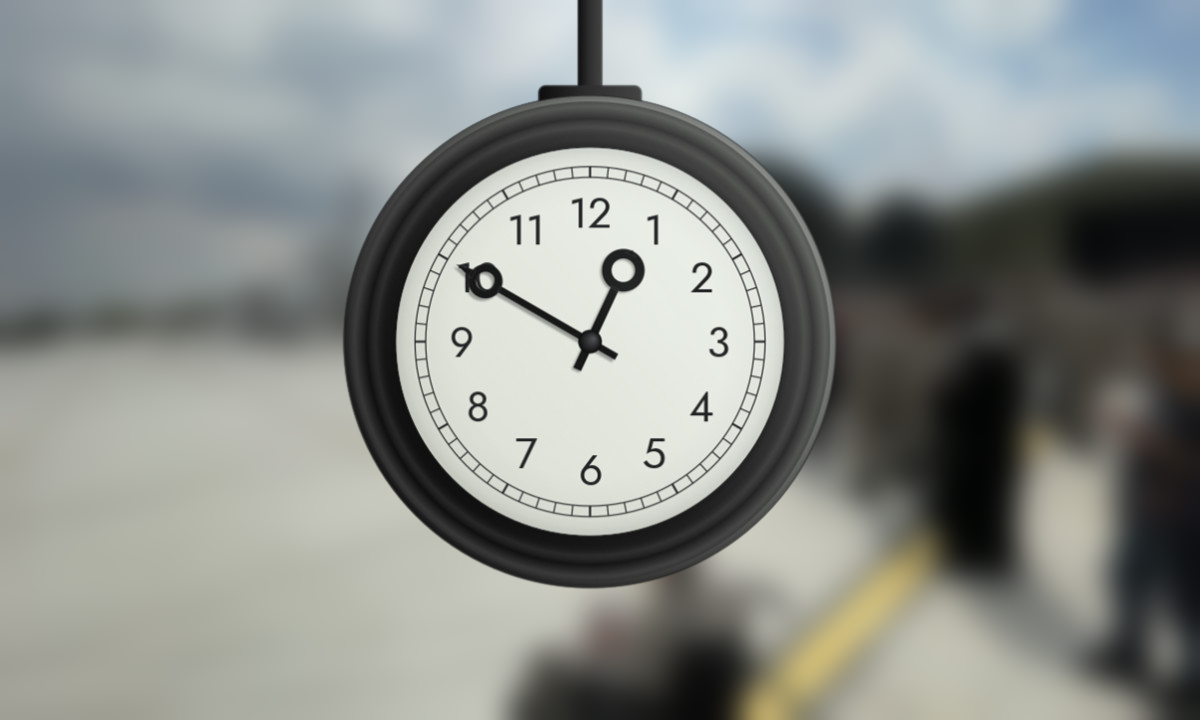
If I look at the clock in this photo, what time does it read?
12:50
